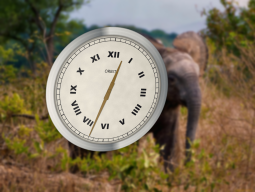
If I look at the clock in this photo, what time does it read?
12:33
